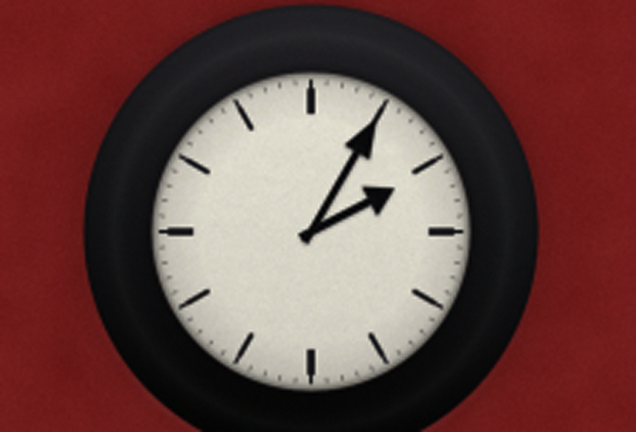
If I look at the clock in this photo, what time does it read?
2:05
